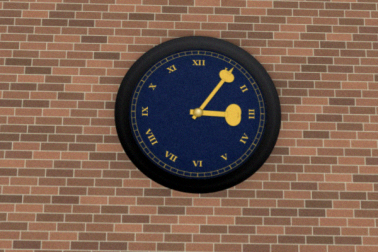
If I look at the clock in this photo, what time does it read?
3:06
